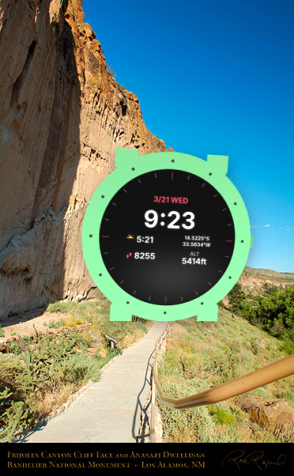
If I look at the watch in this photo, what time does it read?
9:23
